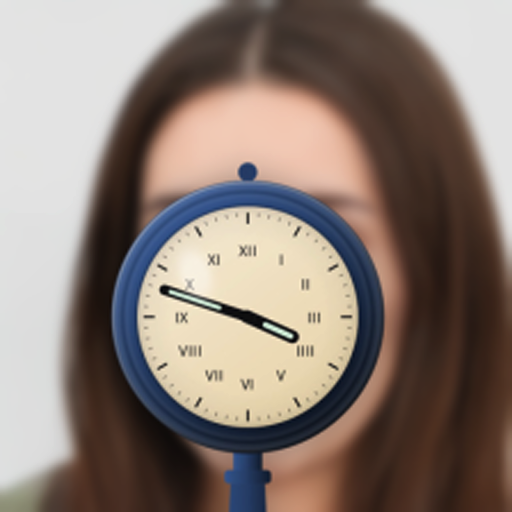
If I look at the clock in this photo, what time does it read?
3:48
